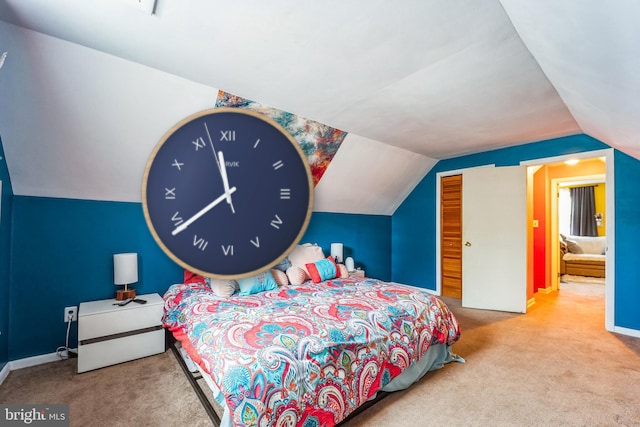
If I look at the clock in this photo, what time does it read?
11:38:57
